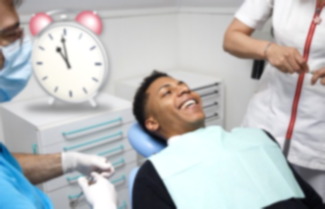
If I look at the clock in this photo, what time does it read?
10:59
